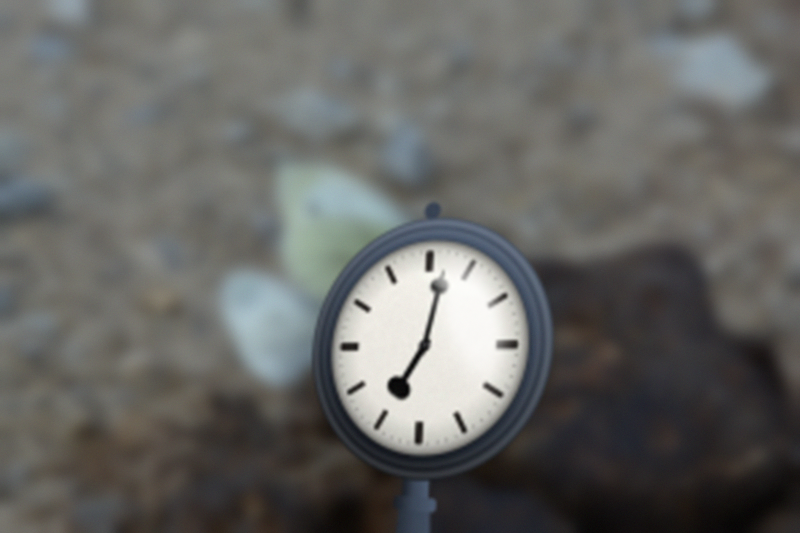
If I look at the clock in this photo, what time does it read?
7:02
